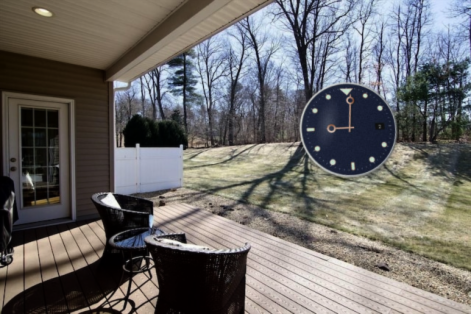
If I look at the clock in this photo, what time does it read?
9:01
